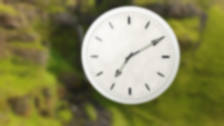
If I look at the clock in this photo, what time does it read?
7:10
